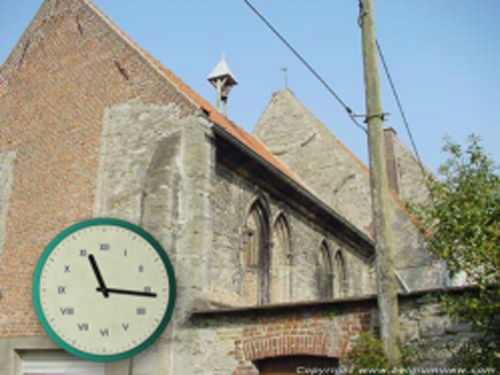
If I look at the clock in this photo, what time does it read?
11:16
